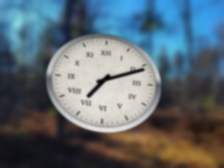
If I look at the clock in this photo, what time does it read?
7:11
